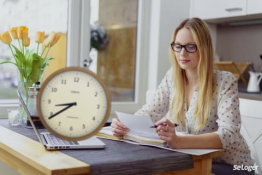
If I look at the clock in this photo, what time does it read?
8:39
